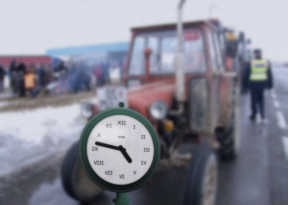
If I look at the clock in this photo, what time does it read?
4:47
